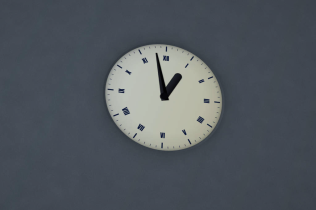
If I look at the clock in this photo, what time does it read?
12:58
